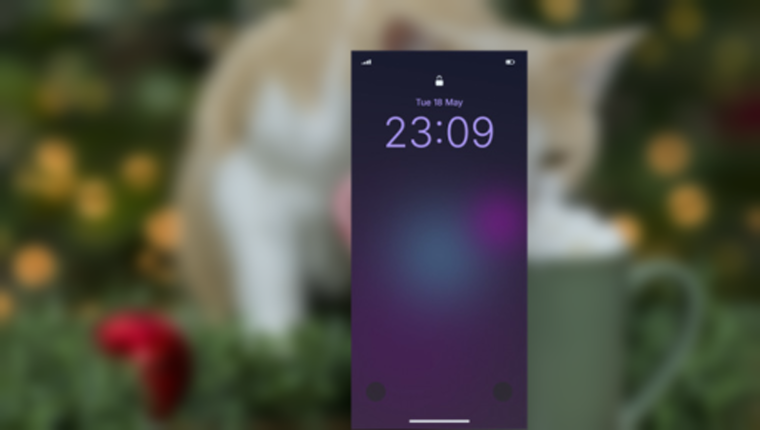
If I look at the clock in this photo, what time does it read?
23:09
